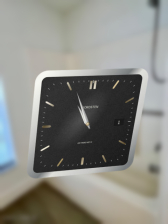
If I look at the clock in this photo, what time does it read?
10:56
